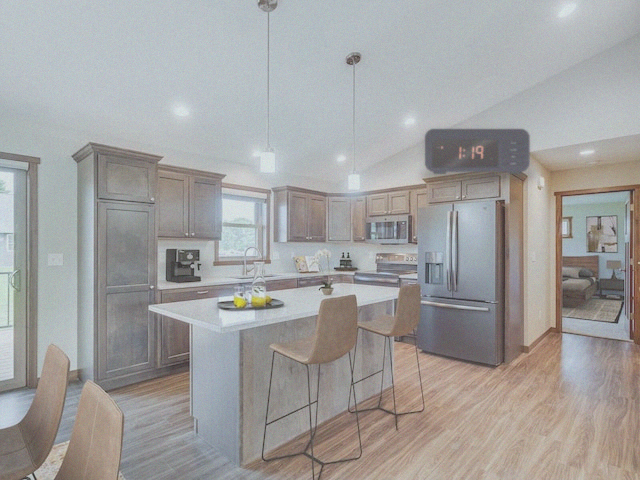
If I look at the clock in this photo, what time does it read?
1:19
